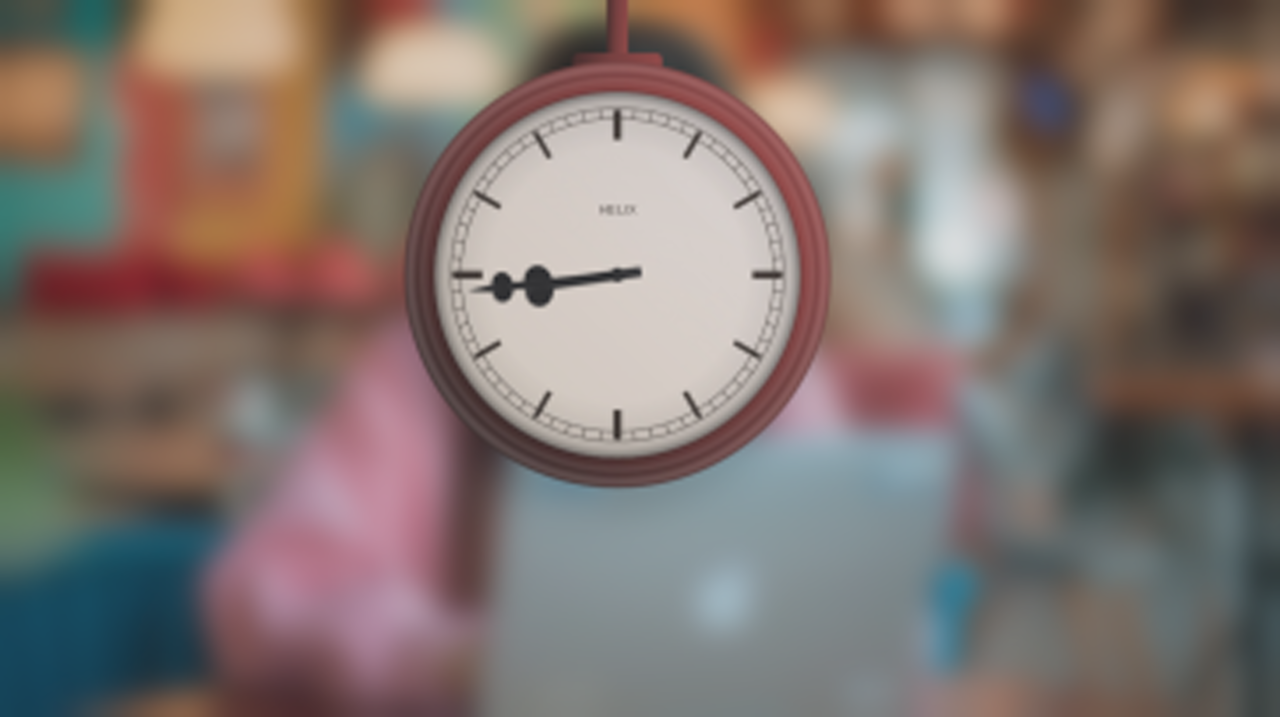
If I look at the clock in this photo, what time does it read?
8:44
